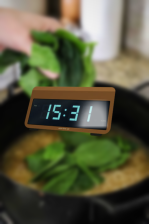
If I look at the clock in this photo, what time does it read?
15:31
